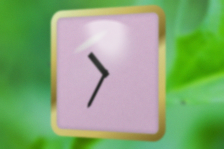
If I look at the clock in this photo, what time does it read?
10:35
